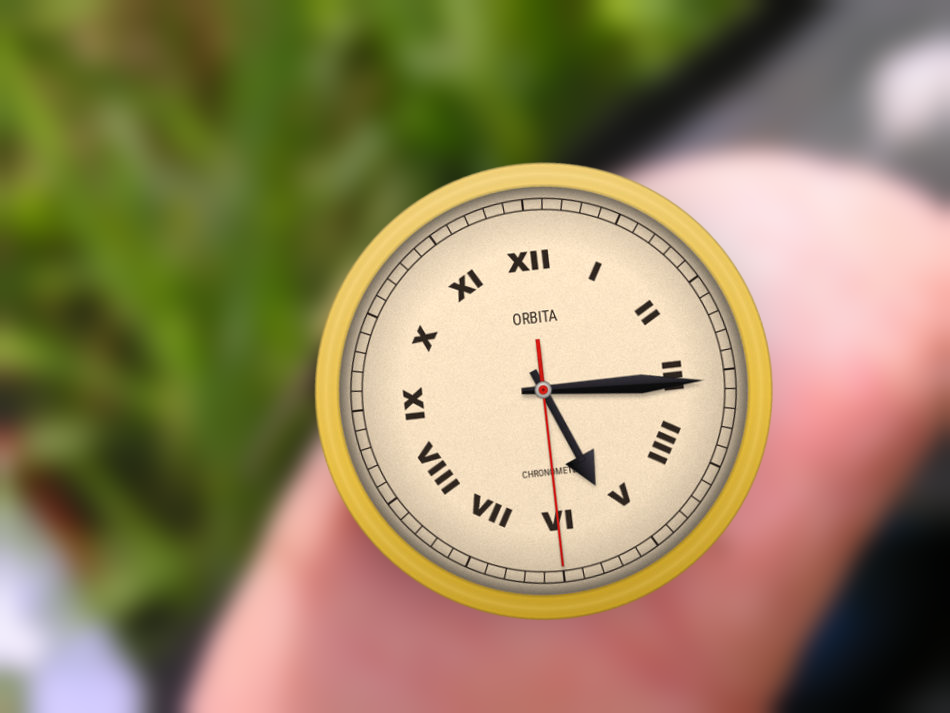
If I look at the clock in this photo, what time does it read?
5:15:30
